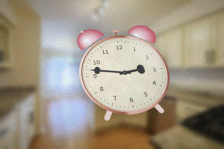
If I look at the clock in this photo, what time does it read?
2:47
